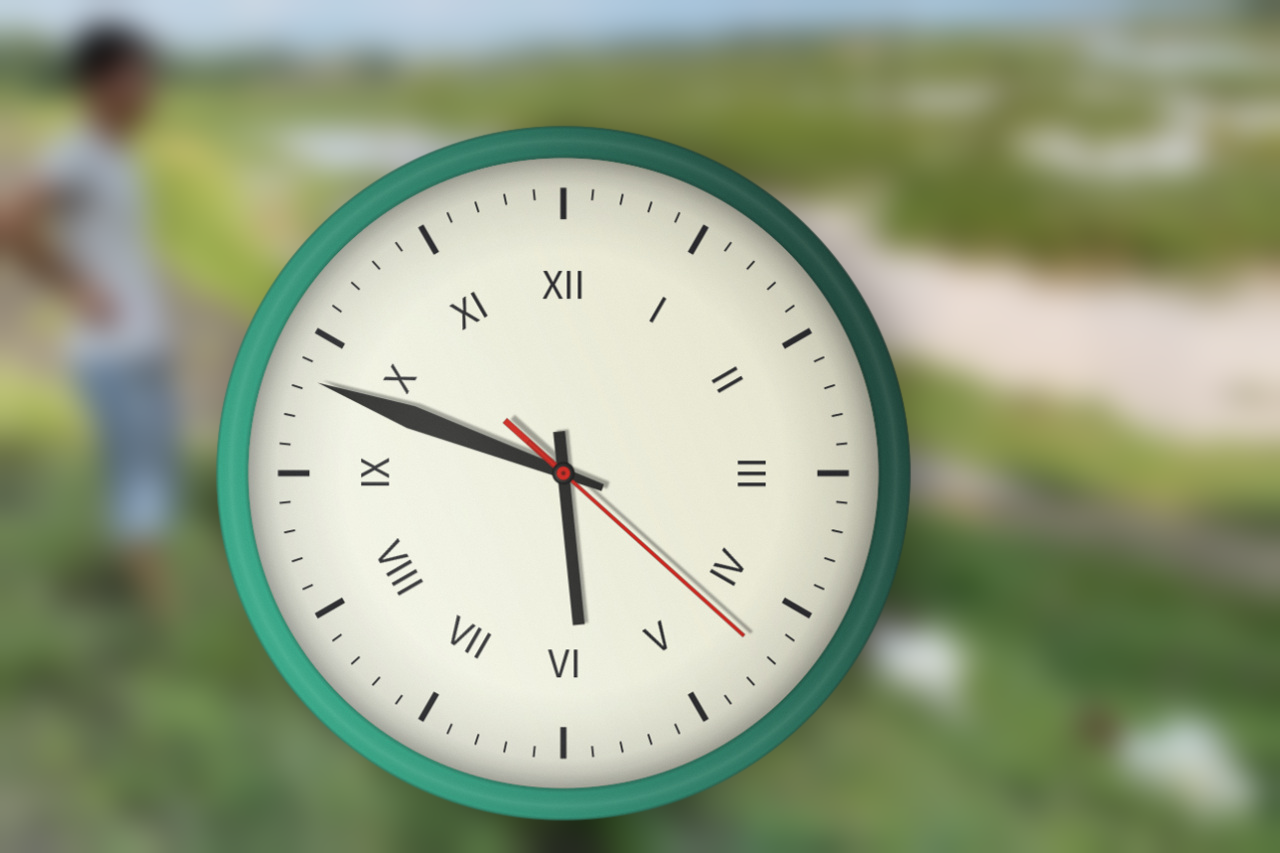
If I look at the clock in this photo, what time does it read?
5:48:22
